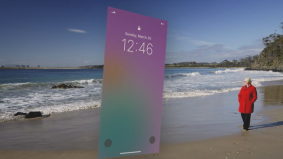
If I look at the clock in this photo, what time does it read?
12:46
